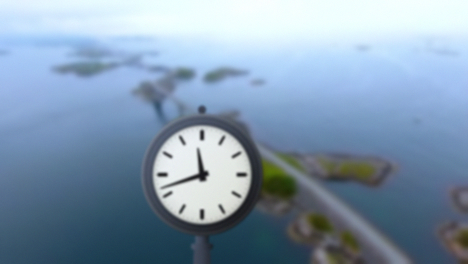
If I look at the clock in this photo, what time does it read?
11:42
